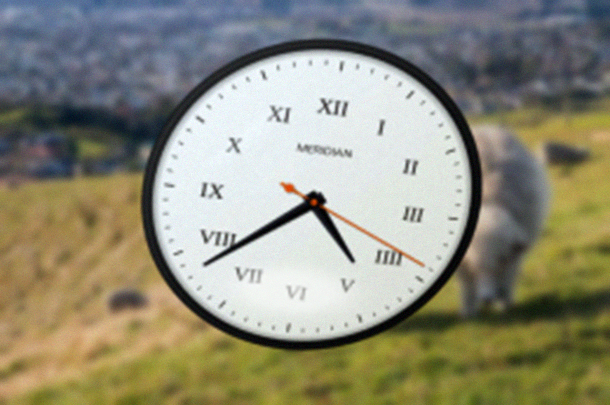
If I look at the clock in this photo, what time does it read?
4:38:19
